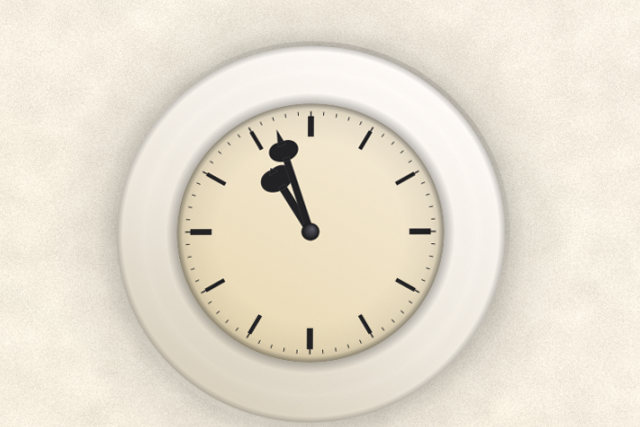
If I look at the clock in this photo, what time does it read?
10:57
